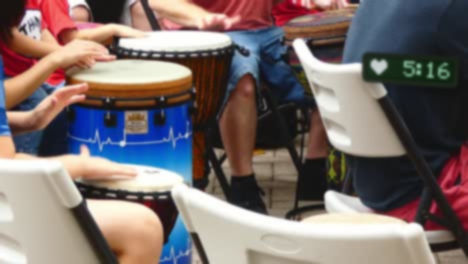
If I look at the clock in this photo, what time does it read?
5:16
